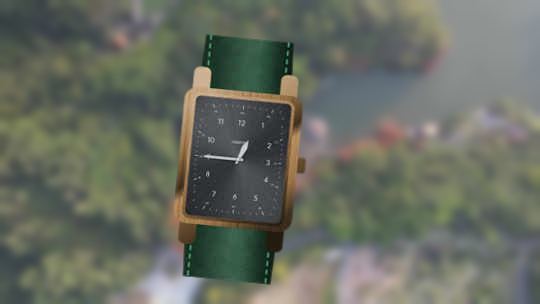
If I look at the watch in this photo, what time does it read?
12:45
